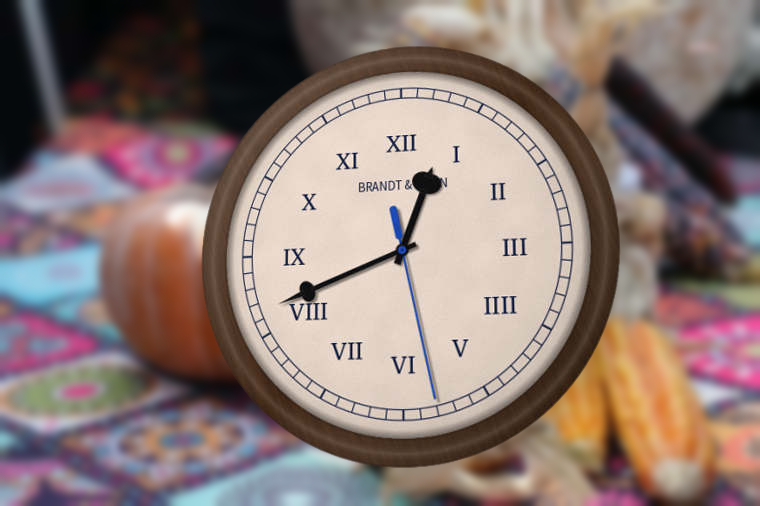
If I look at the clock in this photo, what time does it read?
12:41:28
